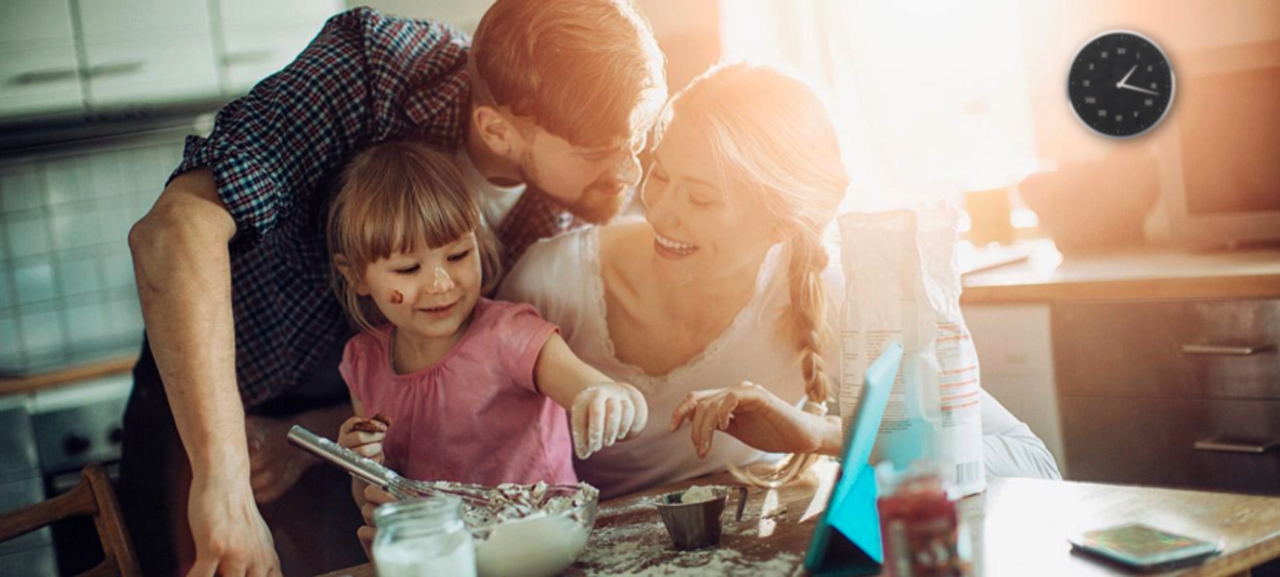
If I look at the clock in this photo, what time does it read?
1:17
